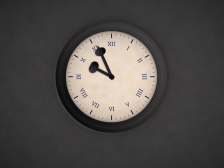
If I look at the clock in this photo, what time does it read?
9:56
